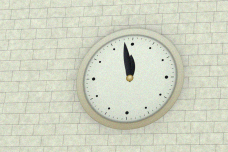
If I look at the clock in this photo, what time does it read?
11:58
